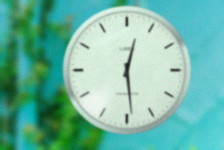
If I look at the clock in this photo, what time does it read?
12:29
